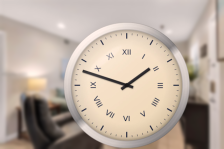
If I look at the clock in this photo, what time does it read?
1:48
